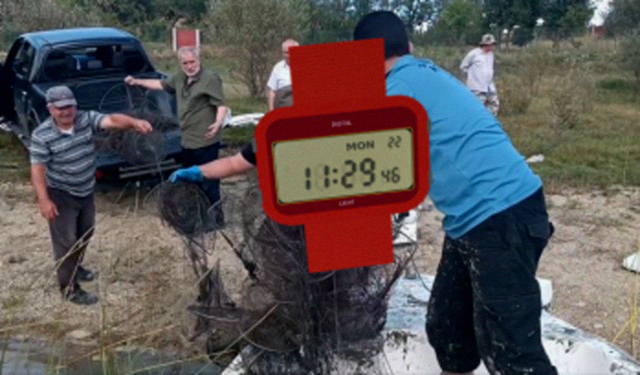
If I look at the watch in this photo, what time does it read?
11:29:46
